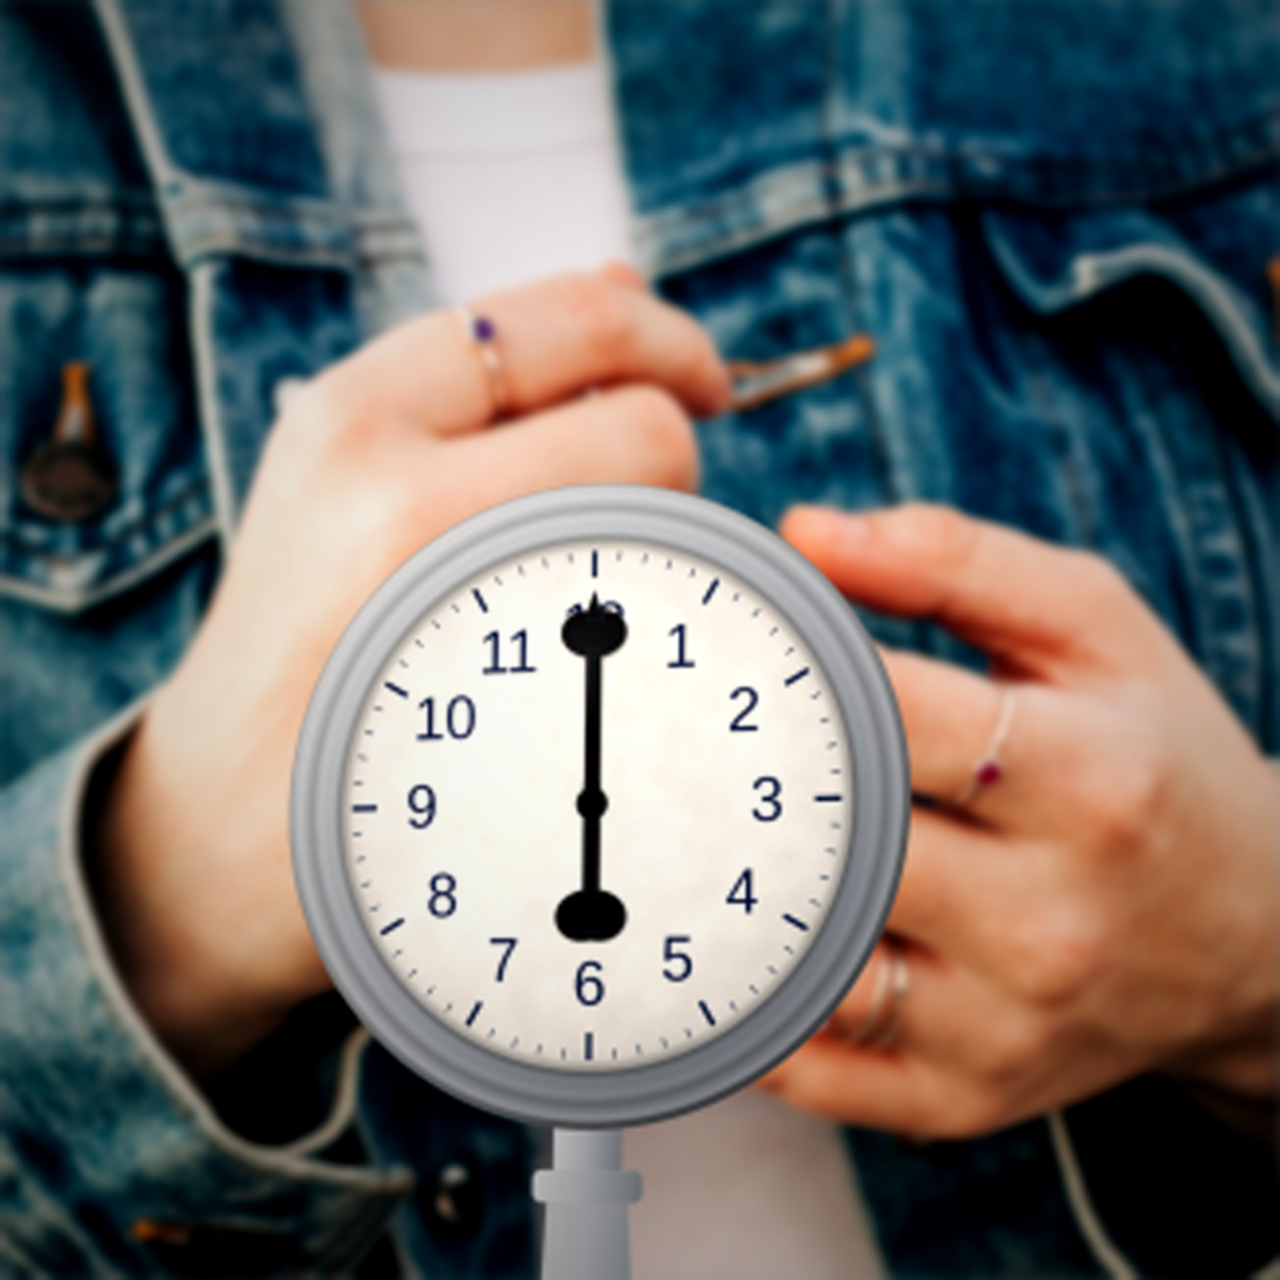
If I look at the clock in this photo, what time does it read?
6:00
